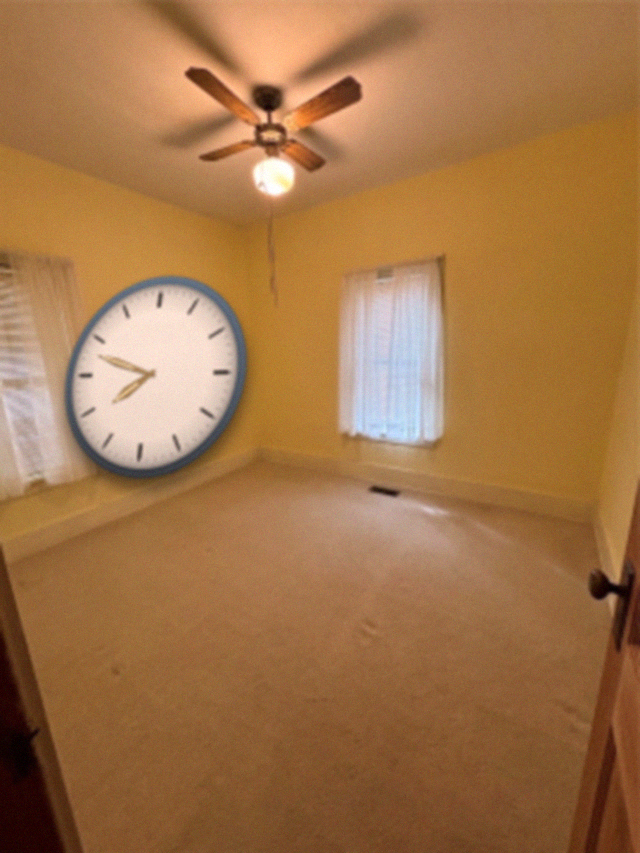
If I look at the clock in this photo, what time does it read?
7:48
